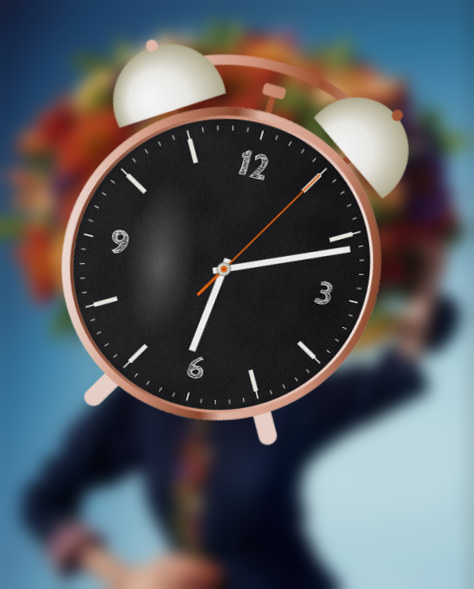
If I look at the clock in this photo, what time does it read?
6:11:05
